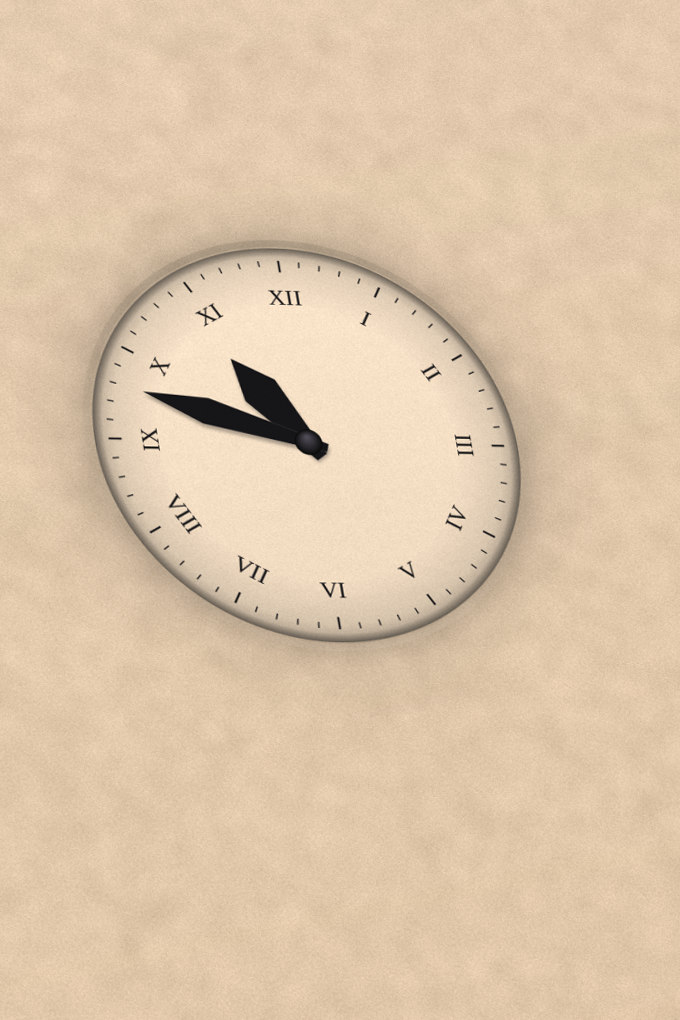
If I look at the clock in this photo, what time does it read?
10:48
